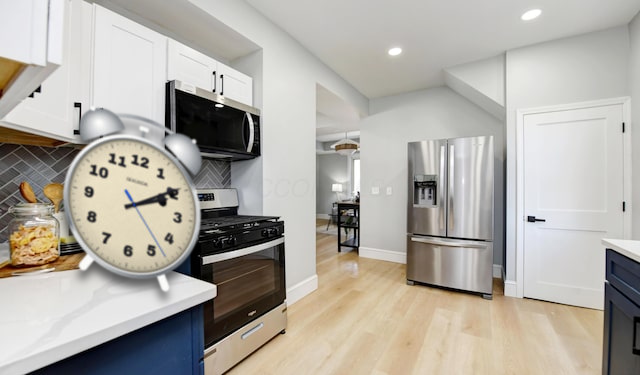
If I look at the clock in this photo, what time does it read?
2:09:23
